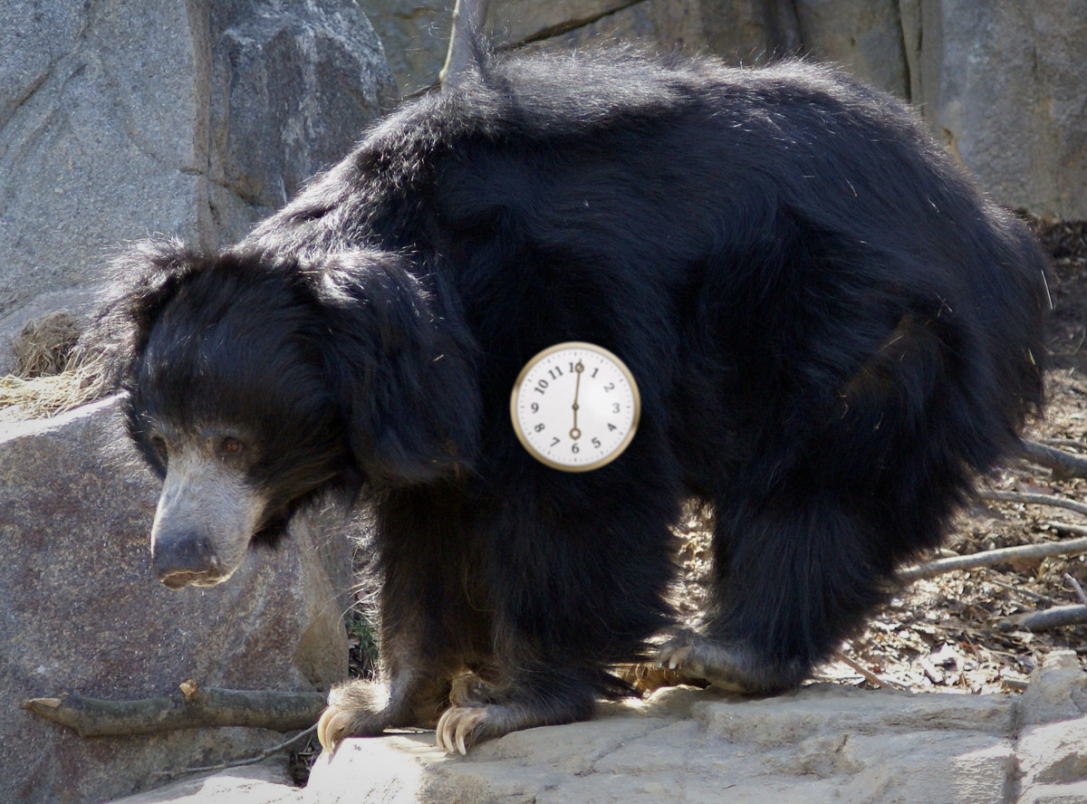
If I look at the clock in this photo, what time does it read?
6:01
